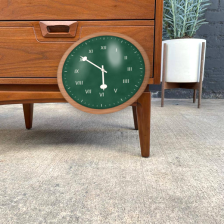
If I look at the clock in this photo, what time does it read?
5:51
